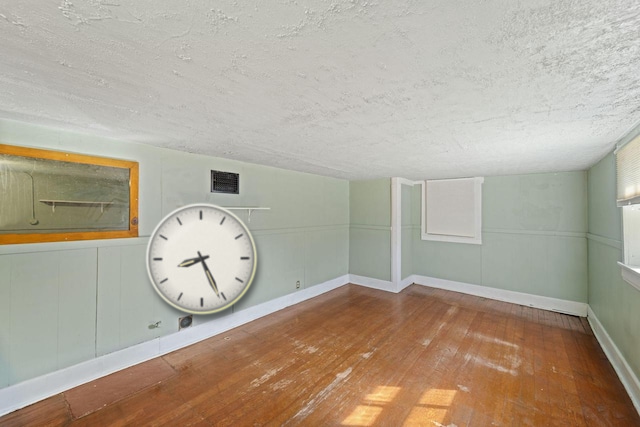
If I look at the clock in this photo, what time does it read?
8:26
